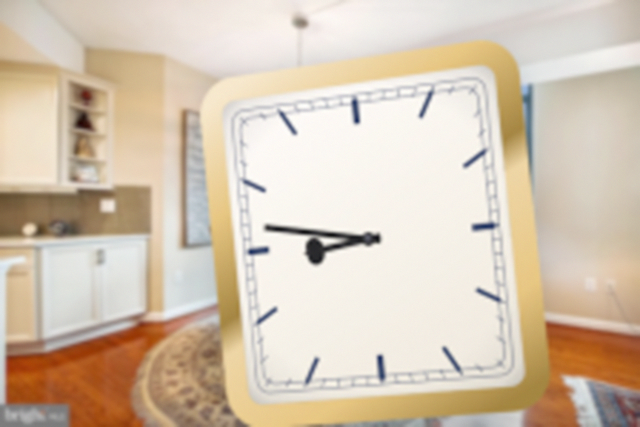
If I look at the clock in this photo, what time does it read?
8:47
